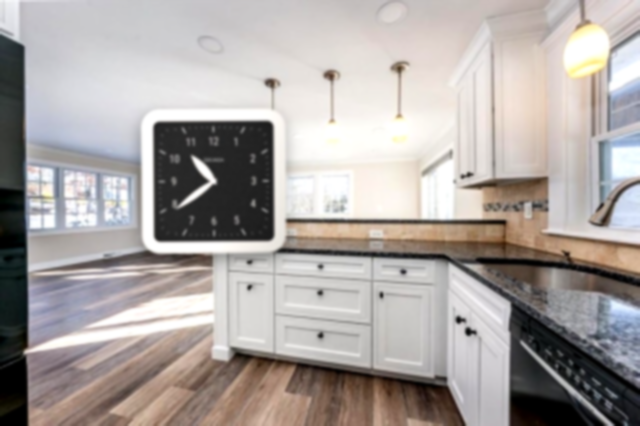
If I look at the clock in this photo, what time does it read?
10:39
